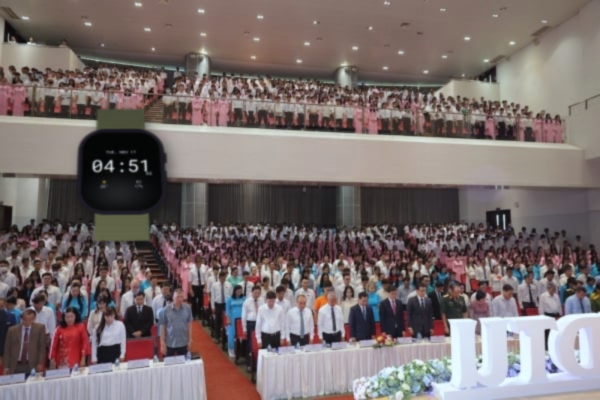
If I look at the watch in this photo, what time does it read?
4:51
